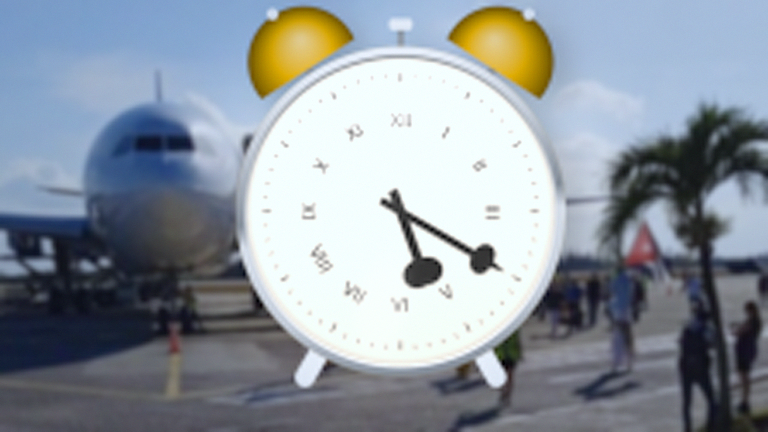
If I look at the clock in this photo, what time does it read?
5:20
